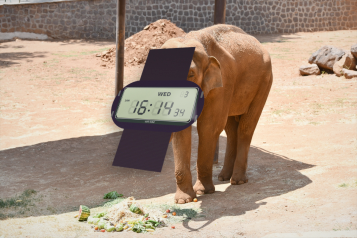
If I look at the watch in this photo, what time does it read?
16:14:34
